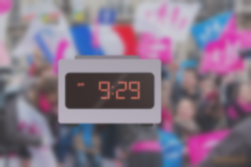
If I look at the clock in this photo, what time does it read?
9:29
